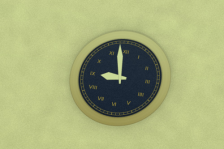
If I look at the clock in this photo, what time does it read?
8:58
